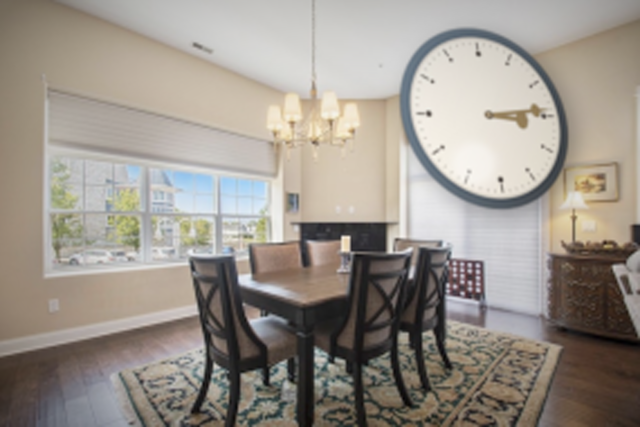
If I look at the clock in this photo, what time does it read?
3:14
